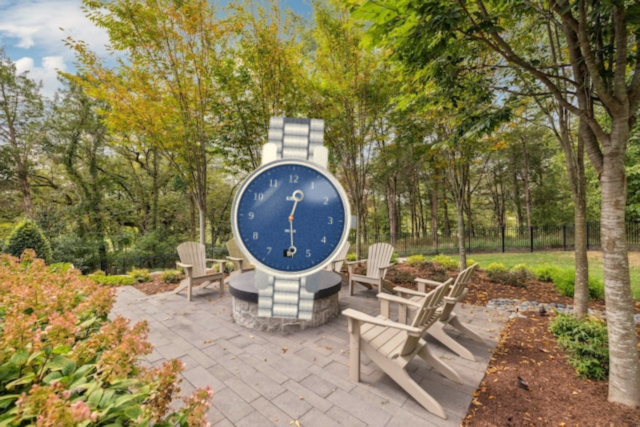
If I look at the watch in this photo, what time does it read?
12:29
